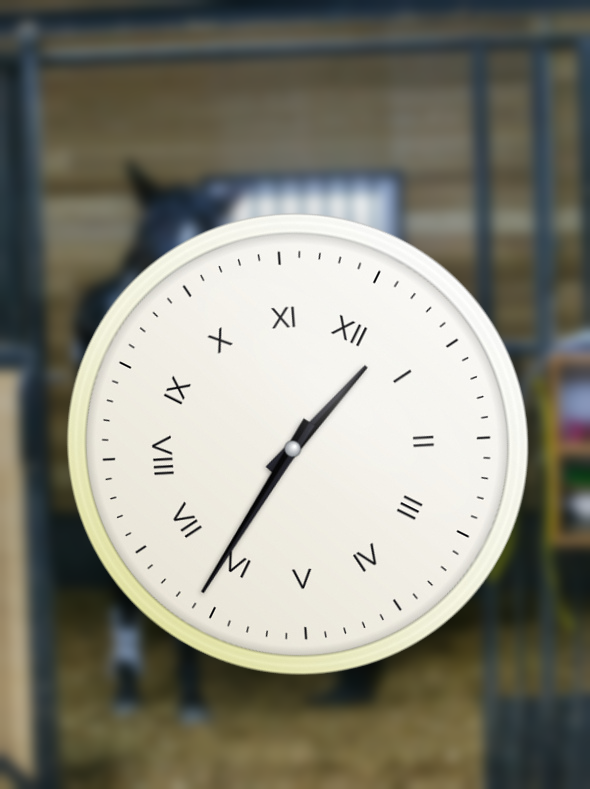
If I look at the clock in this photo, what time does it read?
12:31
